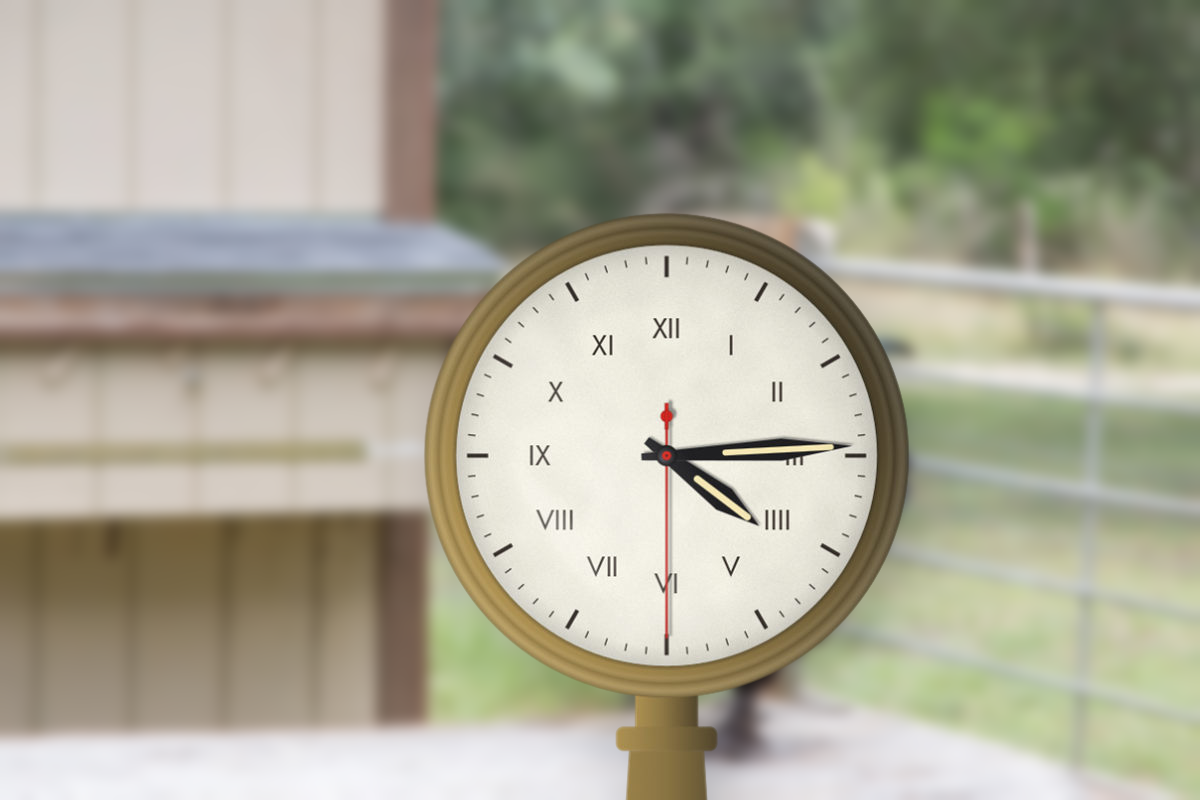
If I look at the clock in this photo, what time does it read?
4:14:30
